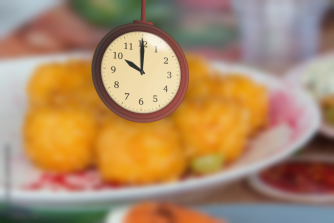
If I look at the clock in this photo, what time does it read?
10:00
